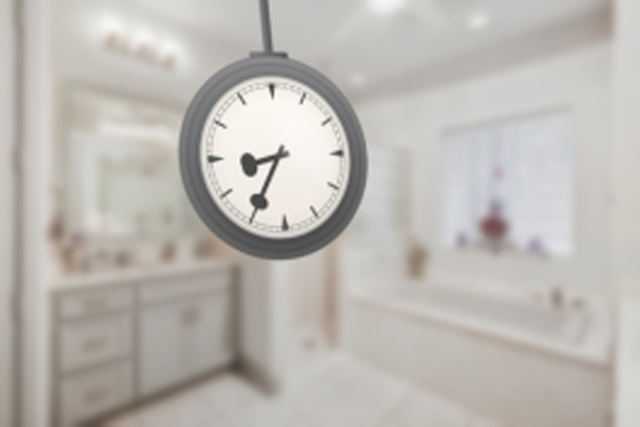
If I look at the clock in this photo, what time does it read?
8:35
